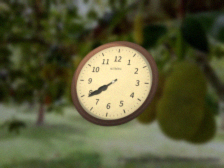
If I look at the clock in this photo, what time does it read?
7:39
